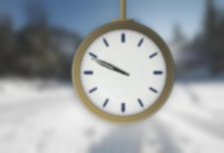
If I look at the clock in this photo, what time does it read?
9:49
